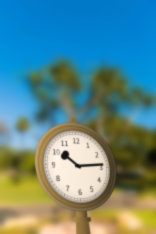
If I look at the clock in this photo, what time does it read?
10:14
